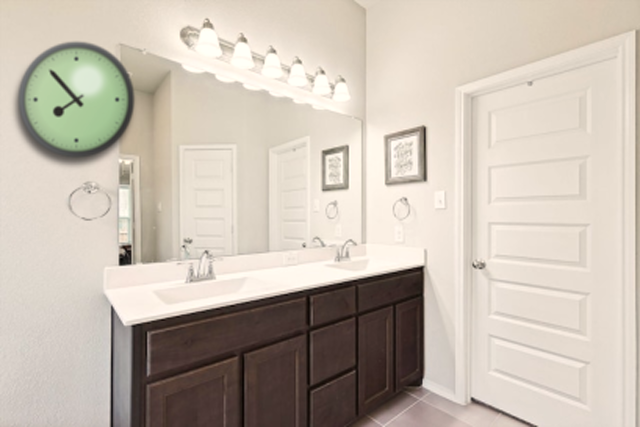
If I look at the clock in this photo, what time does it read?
7:53
